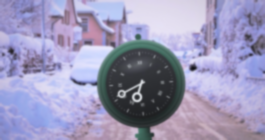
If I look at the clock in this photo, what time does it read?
6:41
